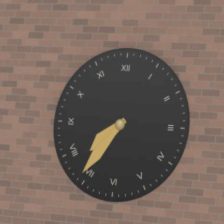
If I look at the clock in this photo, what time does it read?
7:36
